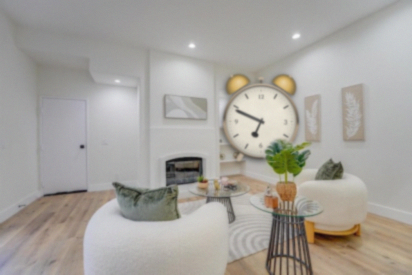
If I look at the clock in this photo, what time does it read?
6:49
